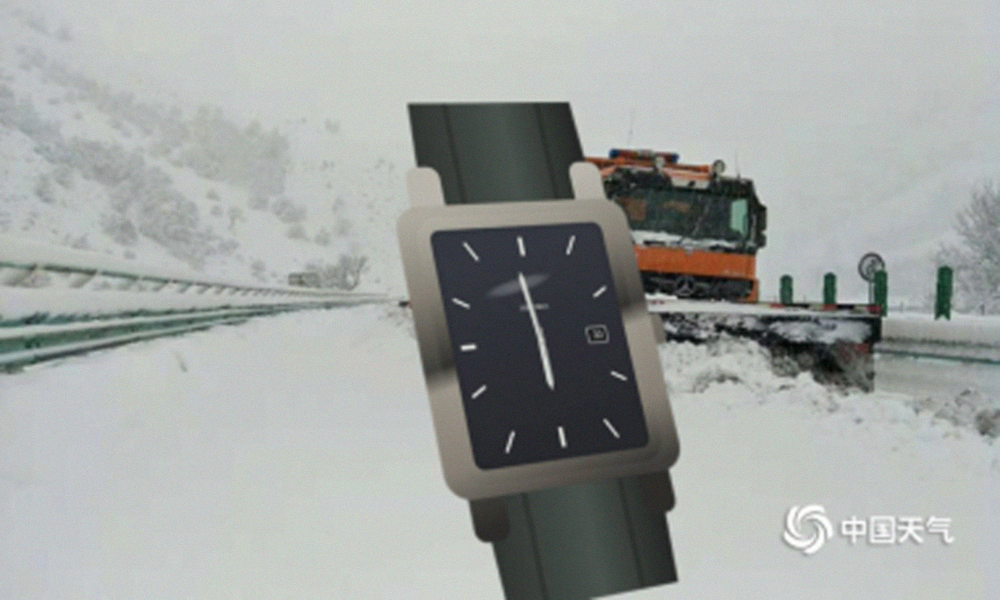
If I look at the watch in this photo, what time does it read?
5:59
